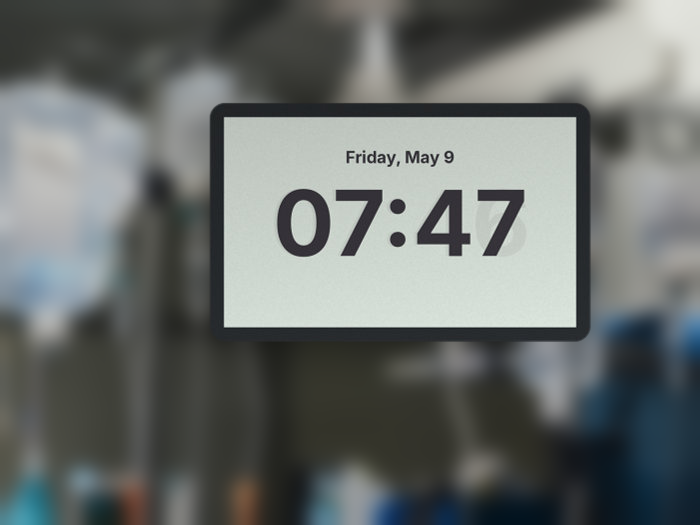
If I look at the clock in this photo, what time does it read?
7:47
